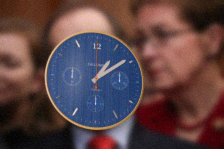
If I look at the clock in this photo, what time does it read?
1:09
